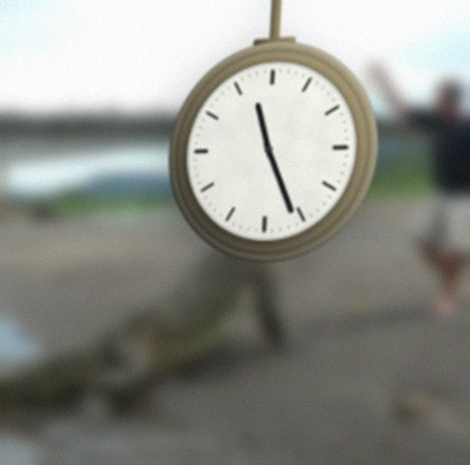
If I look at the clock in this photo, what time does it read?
11:26
